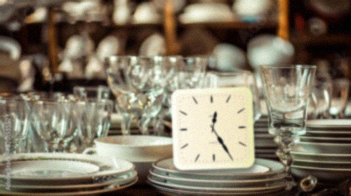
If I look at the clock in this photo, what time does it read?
12:25
